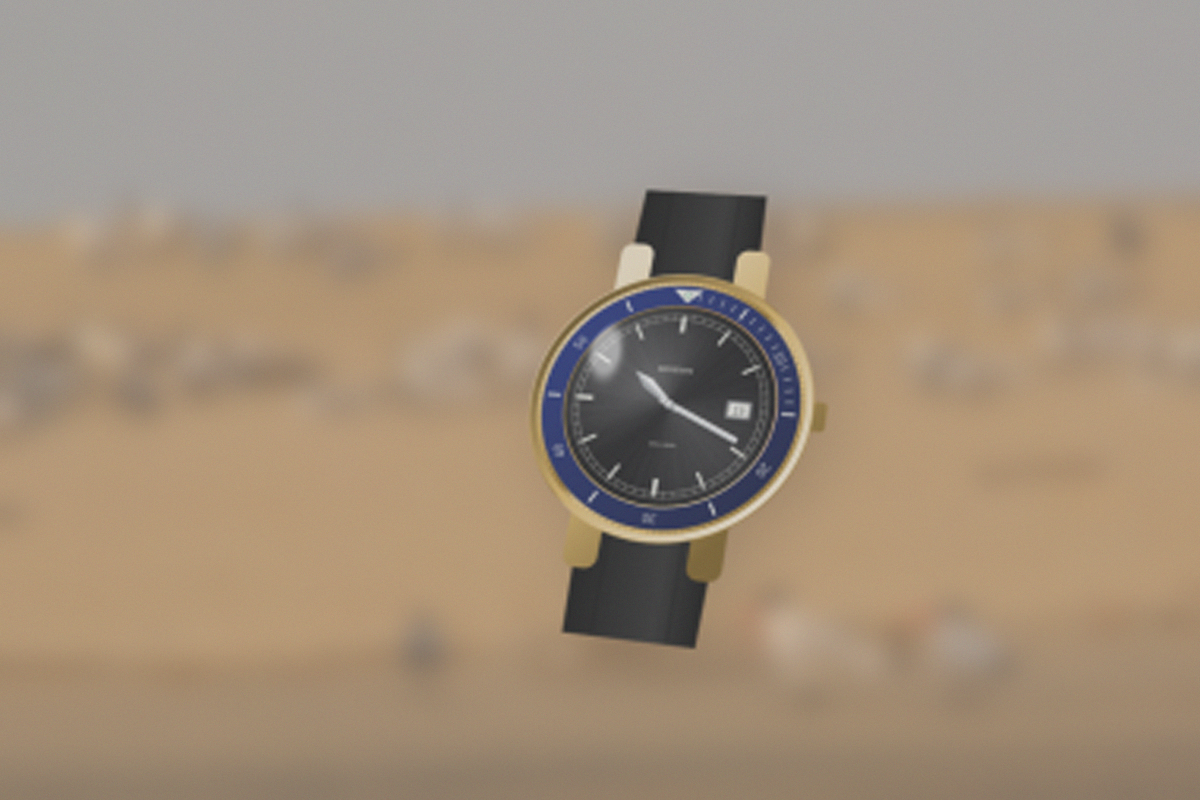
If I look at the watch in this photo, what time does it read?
10:19
